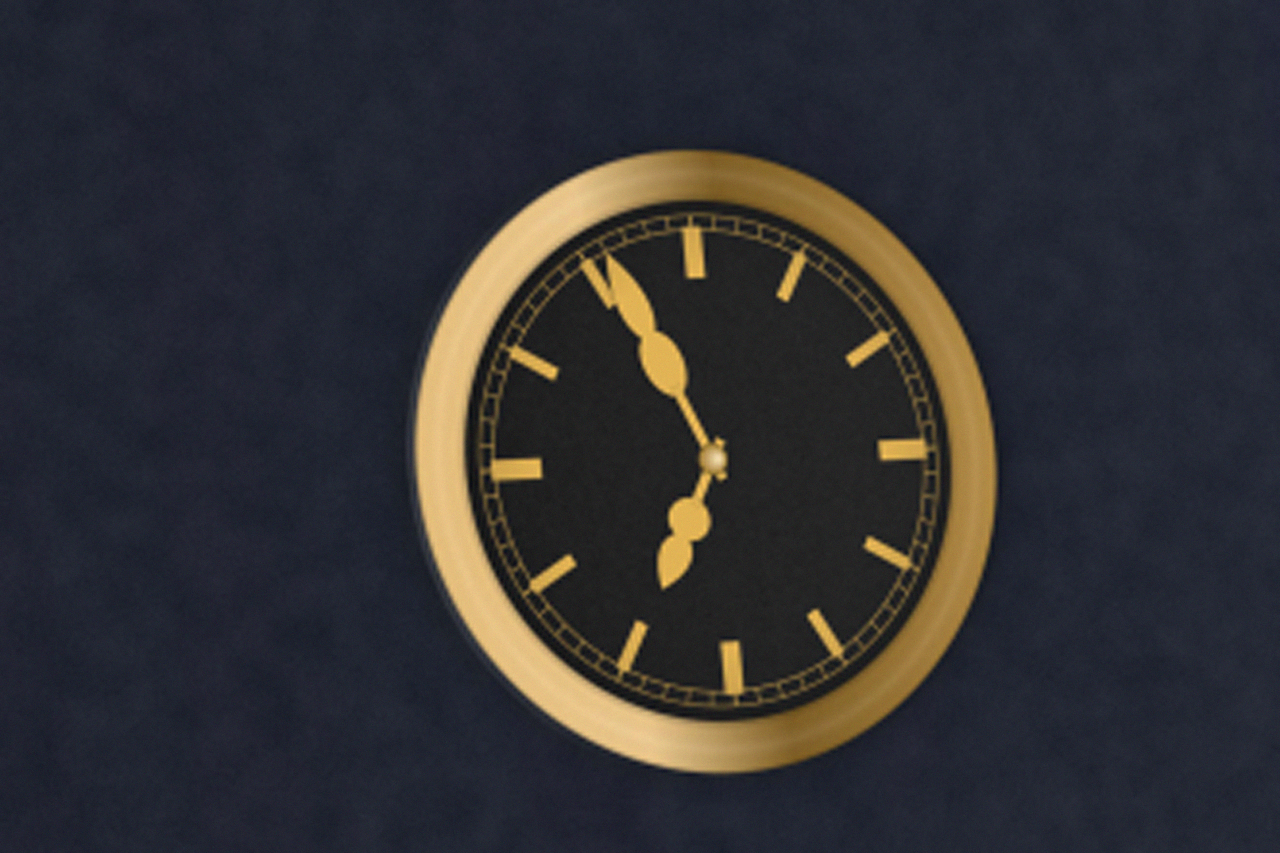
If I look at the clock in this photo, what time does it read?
6:56
